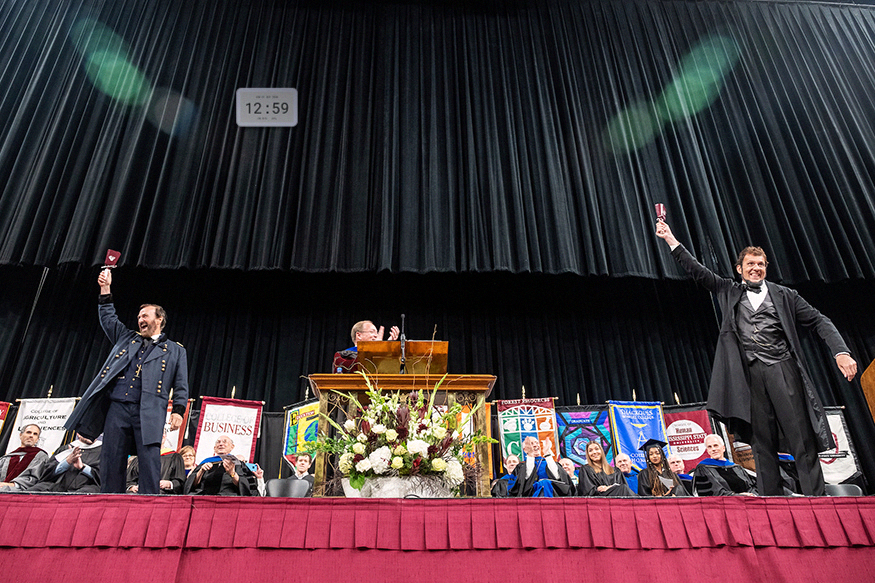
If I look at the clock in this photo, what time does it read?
12:59
